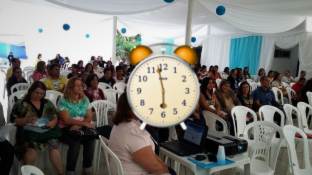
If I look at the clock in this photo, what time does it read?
5:58
